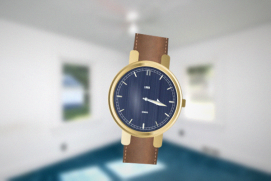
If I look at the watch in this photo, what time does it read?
3:17
